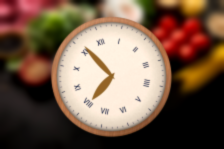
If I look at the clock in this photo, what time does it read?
7:56
